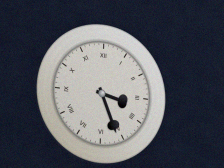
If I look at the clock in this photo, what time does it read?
3:26
